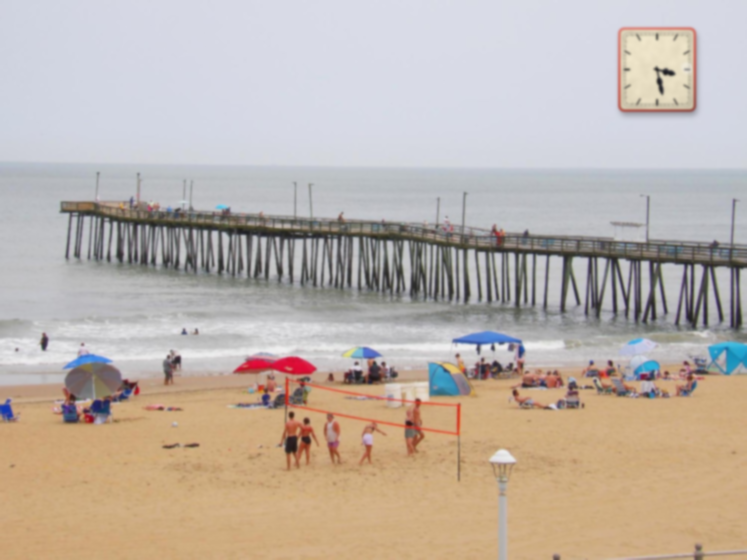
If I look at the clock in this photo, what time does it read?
3:28
